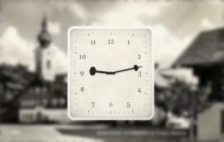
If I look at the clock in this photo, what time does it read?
9:13
